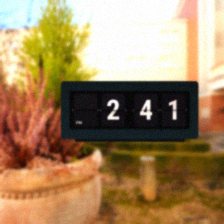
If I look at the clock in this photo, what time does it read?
2:41
